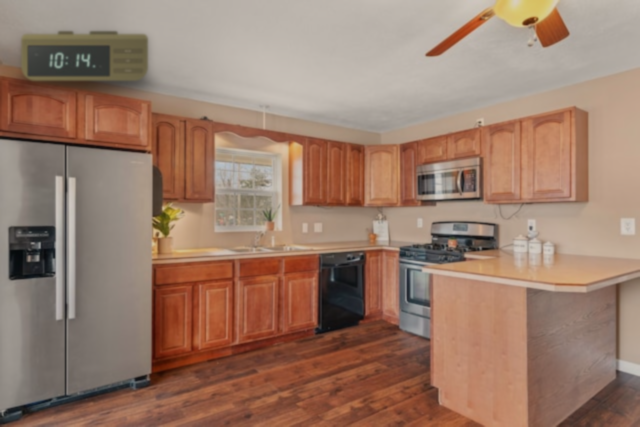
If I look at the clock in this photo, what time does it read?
10:14
